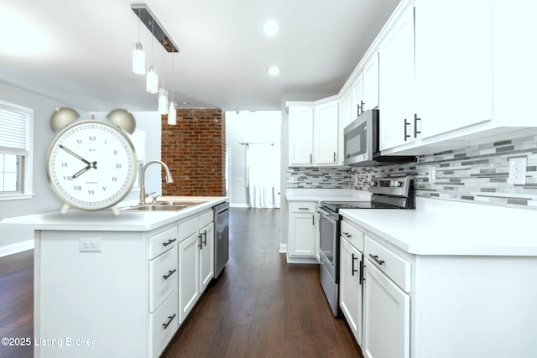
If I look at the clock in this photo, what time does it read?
7:50
